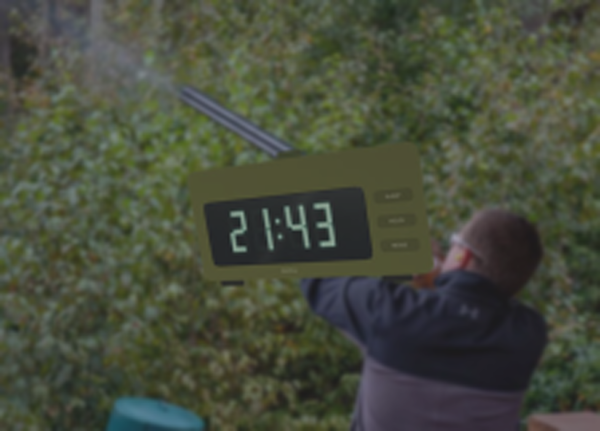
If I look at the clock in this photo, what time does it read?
21:43
